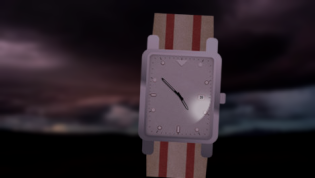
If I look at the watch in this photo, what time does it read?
4:52
